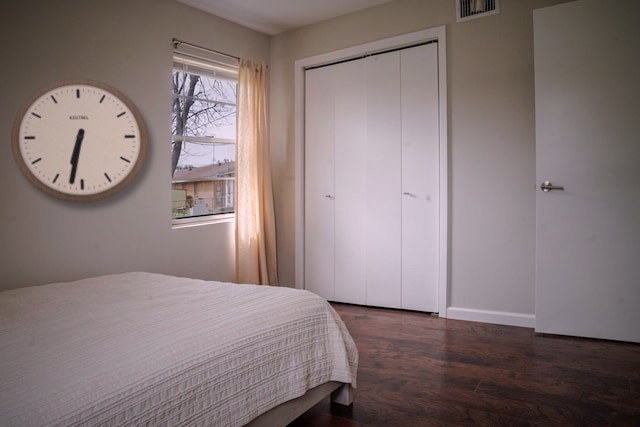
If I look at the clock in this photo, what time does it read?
6:32
